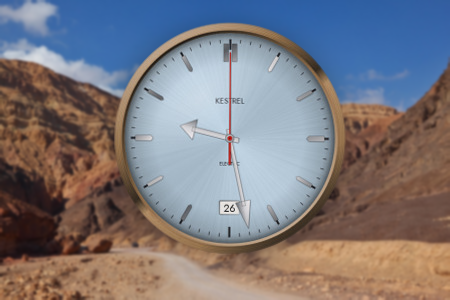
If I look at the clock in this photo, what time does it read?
9:28:00
